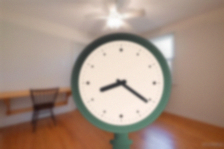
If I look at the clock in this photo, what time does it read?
8:21
